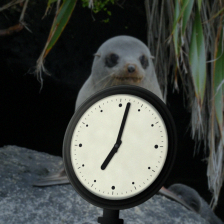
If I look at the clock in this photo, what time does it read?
7:02
